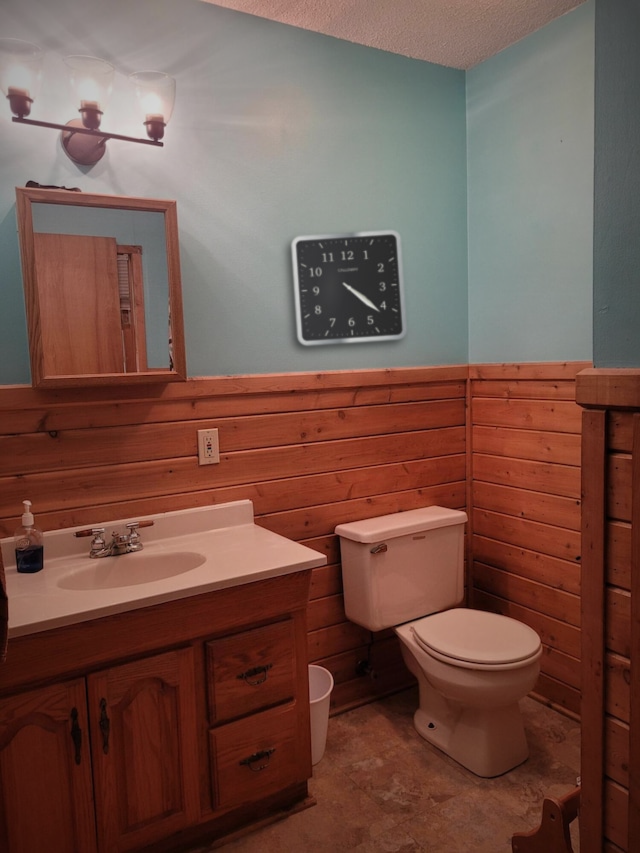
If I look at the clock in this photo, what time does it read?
4:22
